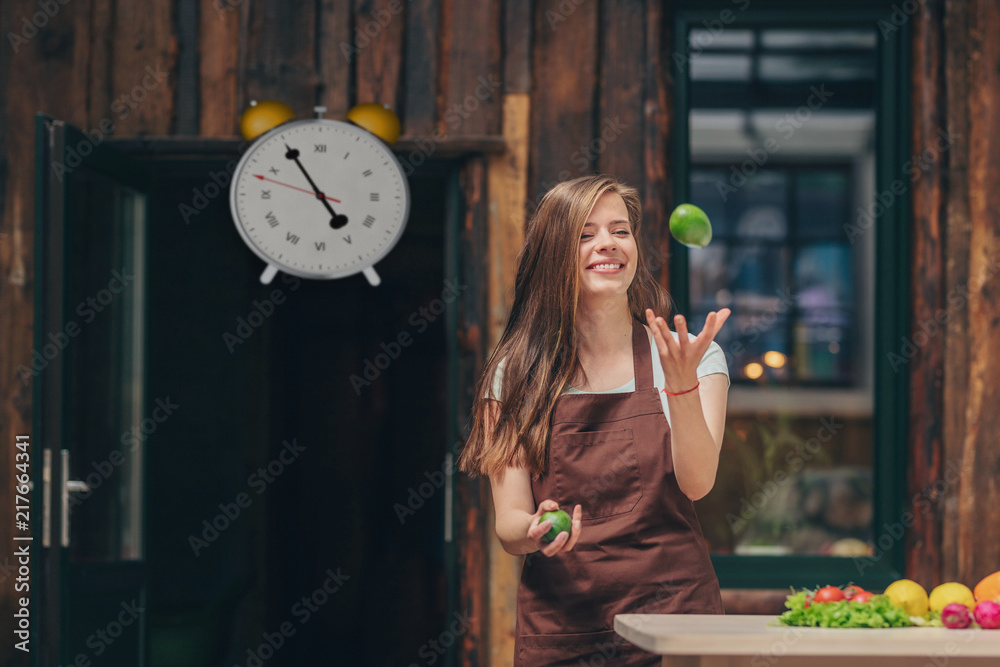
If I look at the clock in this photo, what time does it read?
4:54:48
